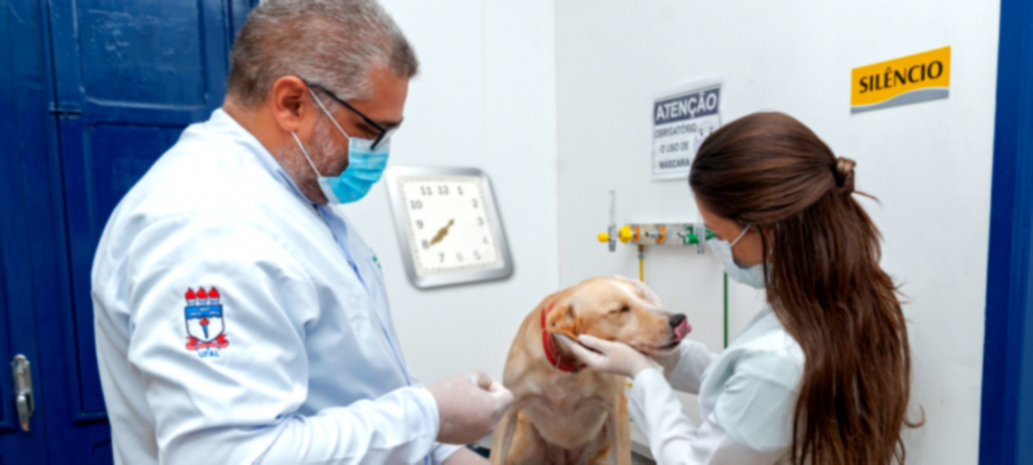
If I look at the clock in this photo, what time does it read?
7:39
